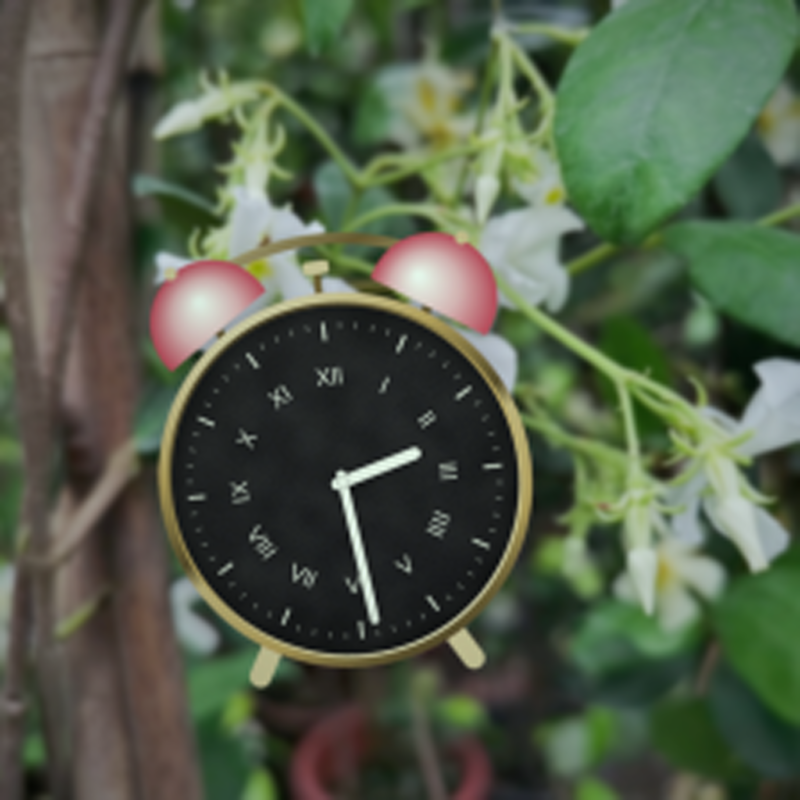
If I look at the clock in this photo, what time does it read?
2:29
